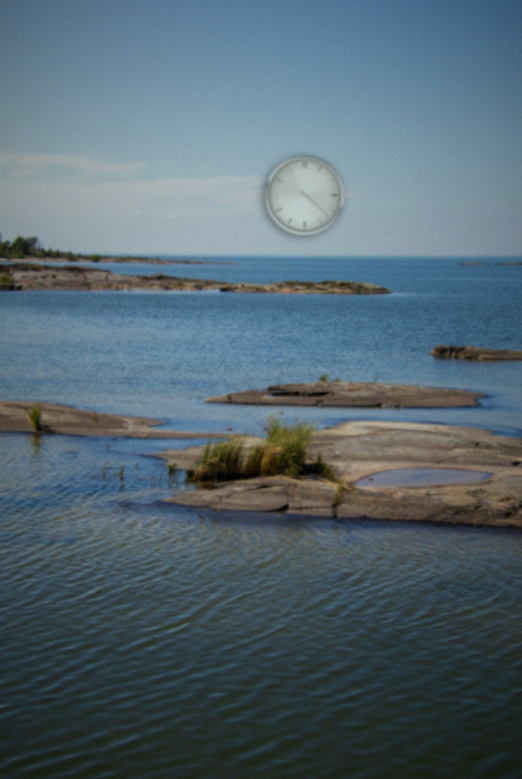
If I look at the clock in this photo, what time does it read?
4:22
